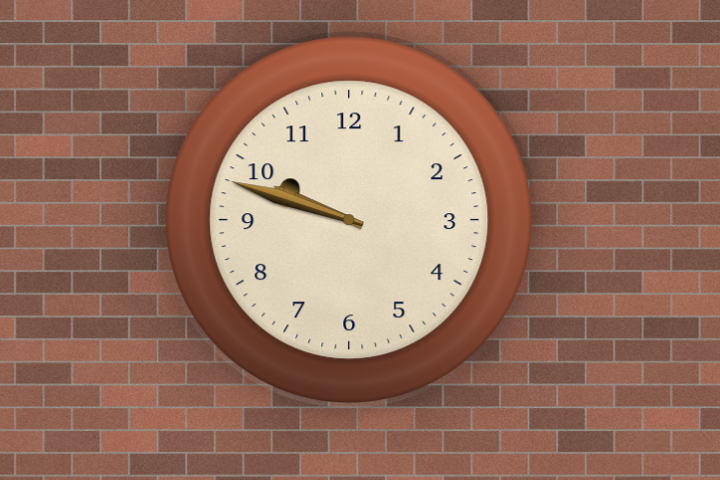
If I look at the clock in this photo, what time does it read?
9:48
